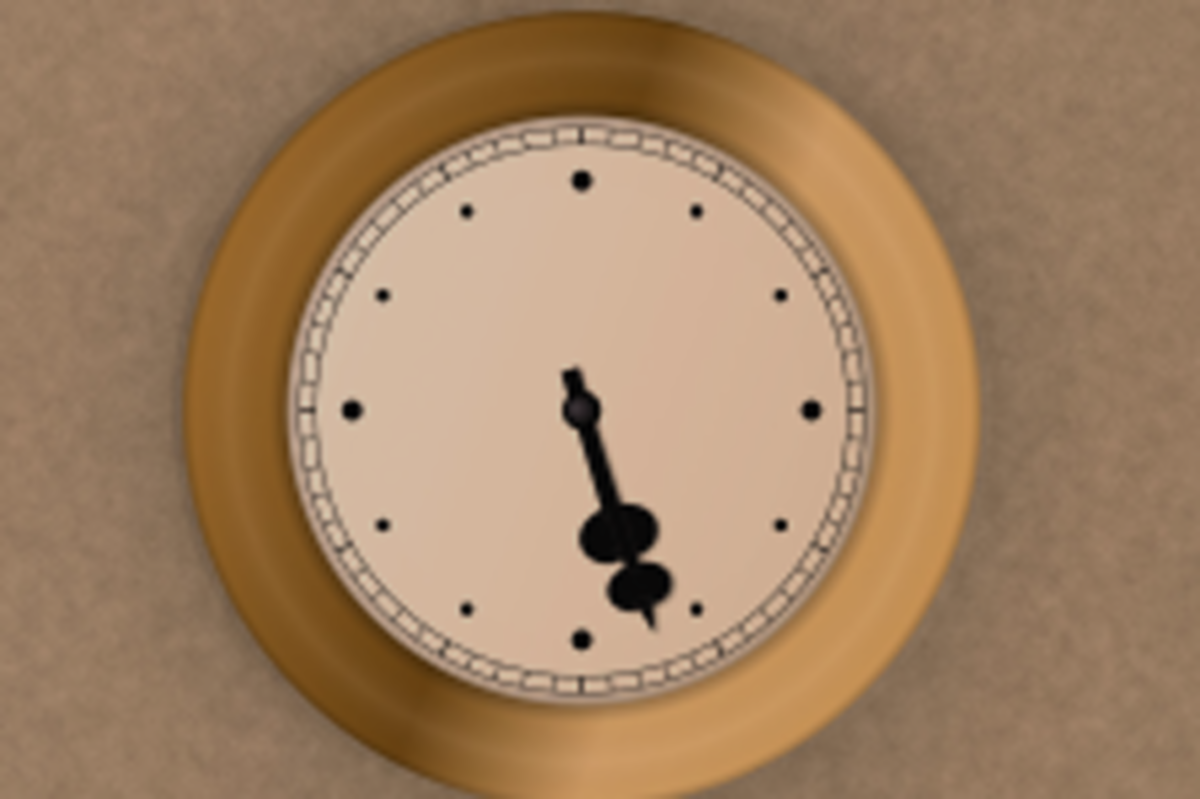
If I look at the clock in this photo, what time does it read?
5:27
